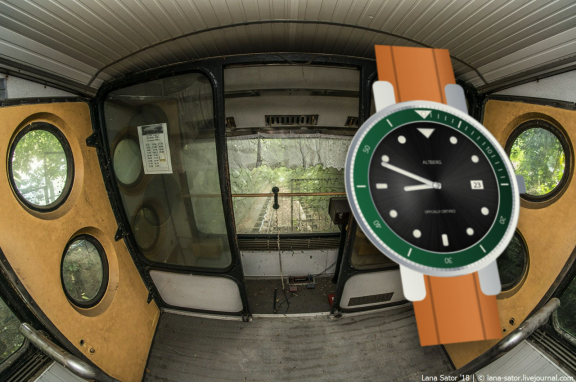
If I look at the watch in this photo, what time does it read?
8:49
